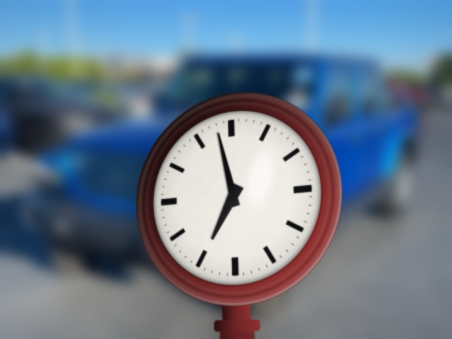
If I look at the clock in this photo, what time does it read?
6:58
